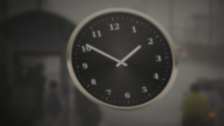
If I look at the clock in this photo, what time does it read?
1:51
